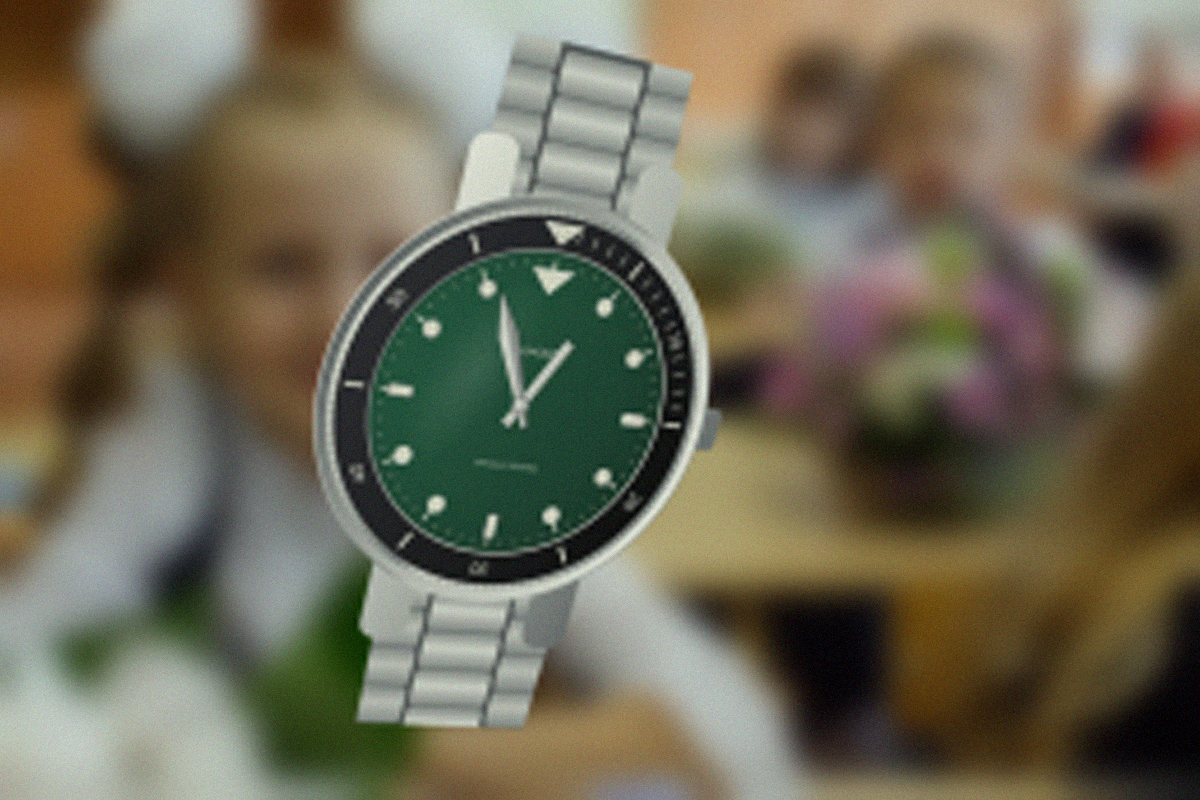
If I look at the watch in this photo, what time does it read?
12:56
